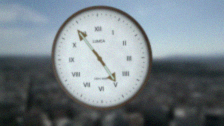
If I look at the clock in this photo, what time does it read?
4:54
